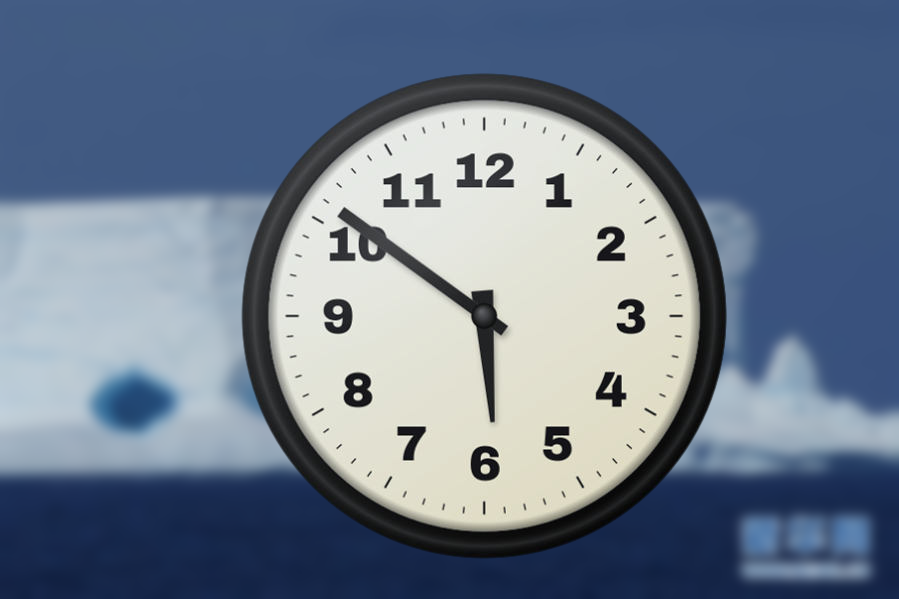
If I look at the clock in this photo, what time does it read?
5:51
